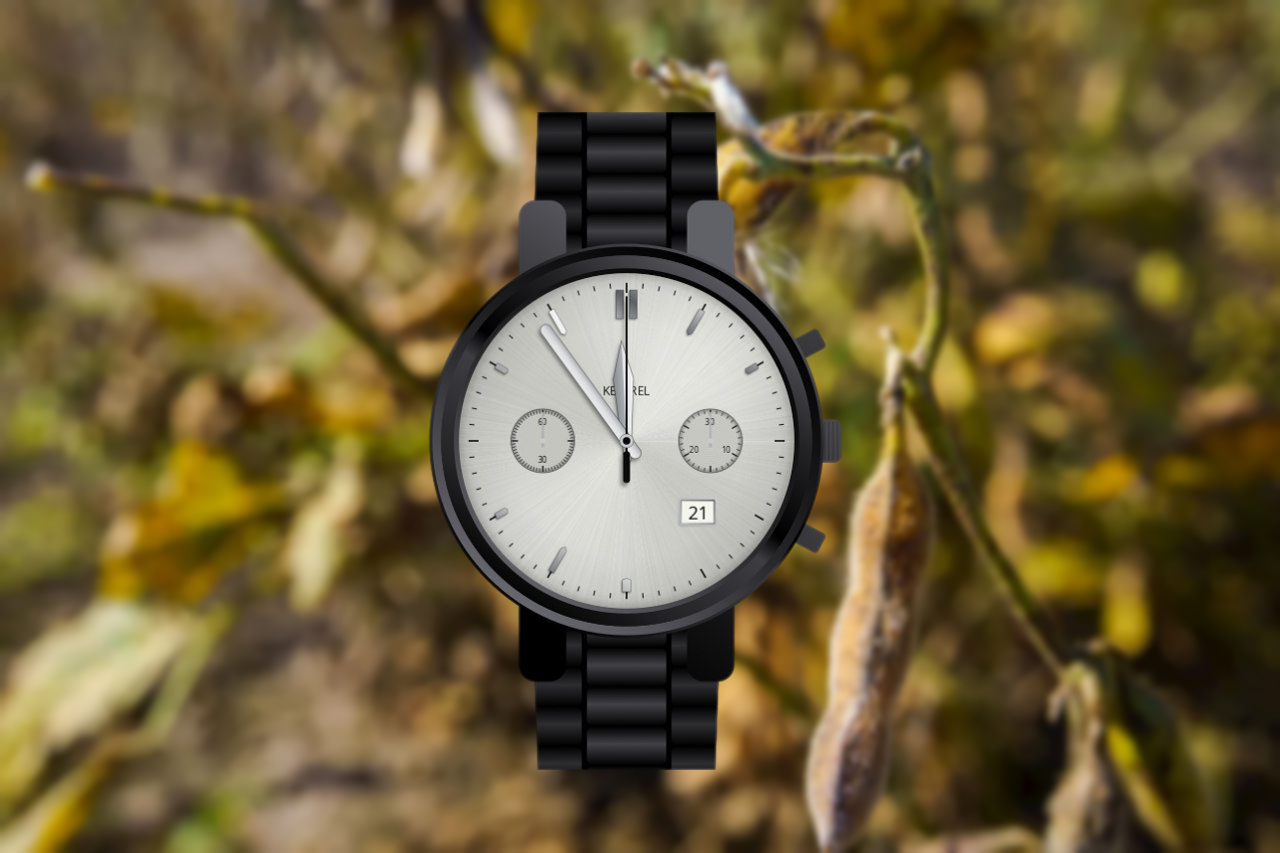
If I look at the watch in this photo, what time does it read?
11:54
